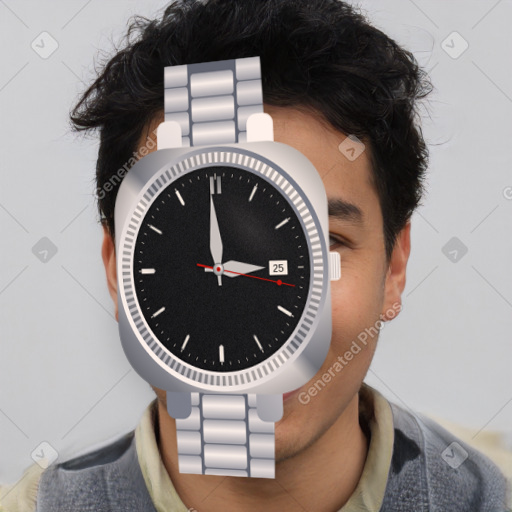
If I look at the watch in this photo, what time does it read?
2:59:17
